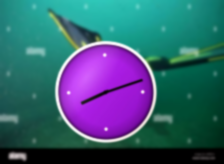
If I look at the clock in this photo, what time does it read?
8:12
